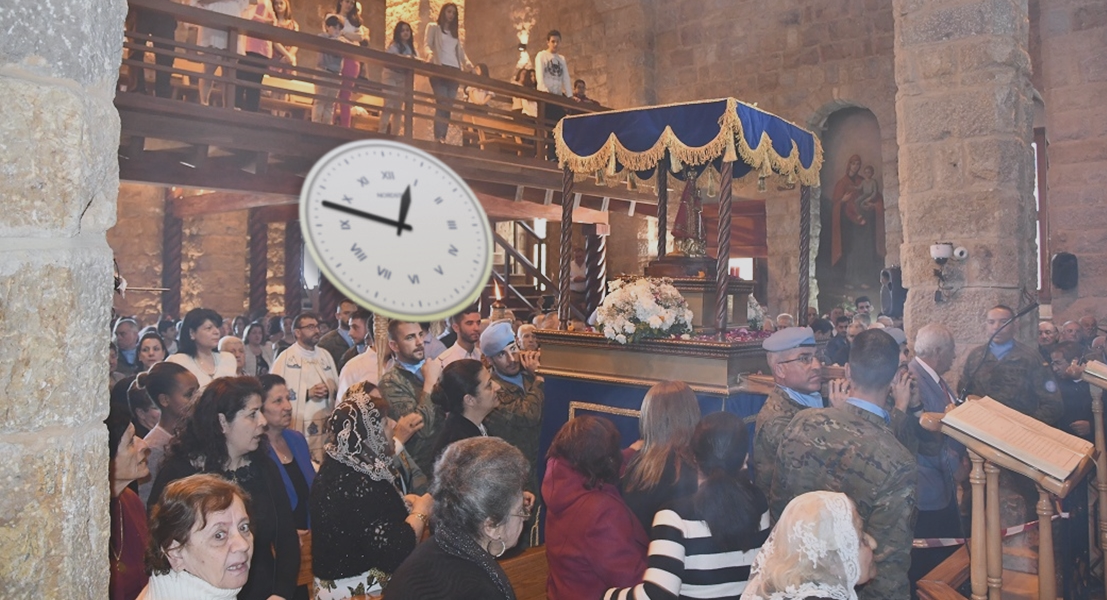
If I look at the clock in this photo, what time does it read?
12:48
